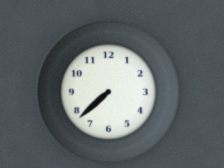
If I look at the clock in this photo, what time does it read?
7:38
